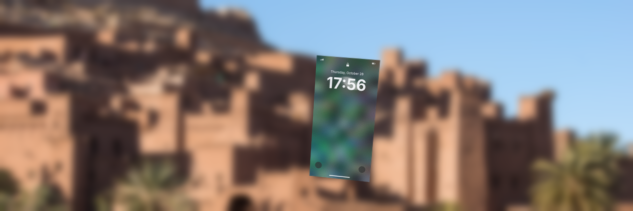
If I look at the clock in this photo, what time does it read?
17:56
